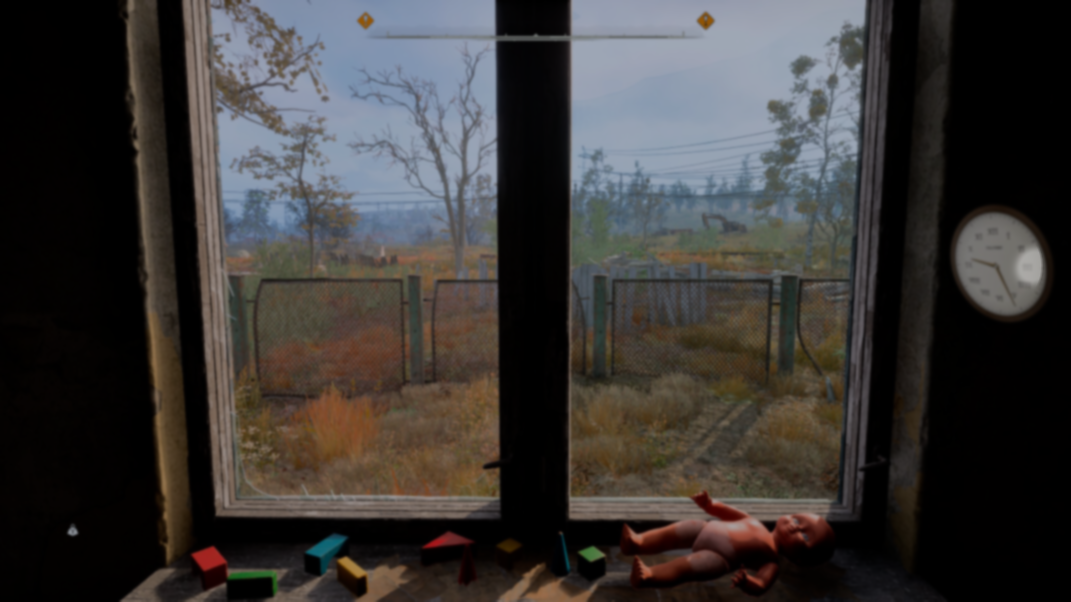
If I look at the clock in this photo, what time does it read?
9:26
